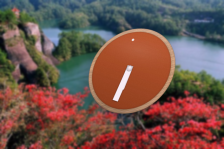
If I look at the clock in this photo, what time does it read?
6:33
